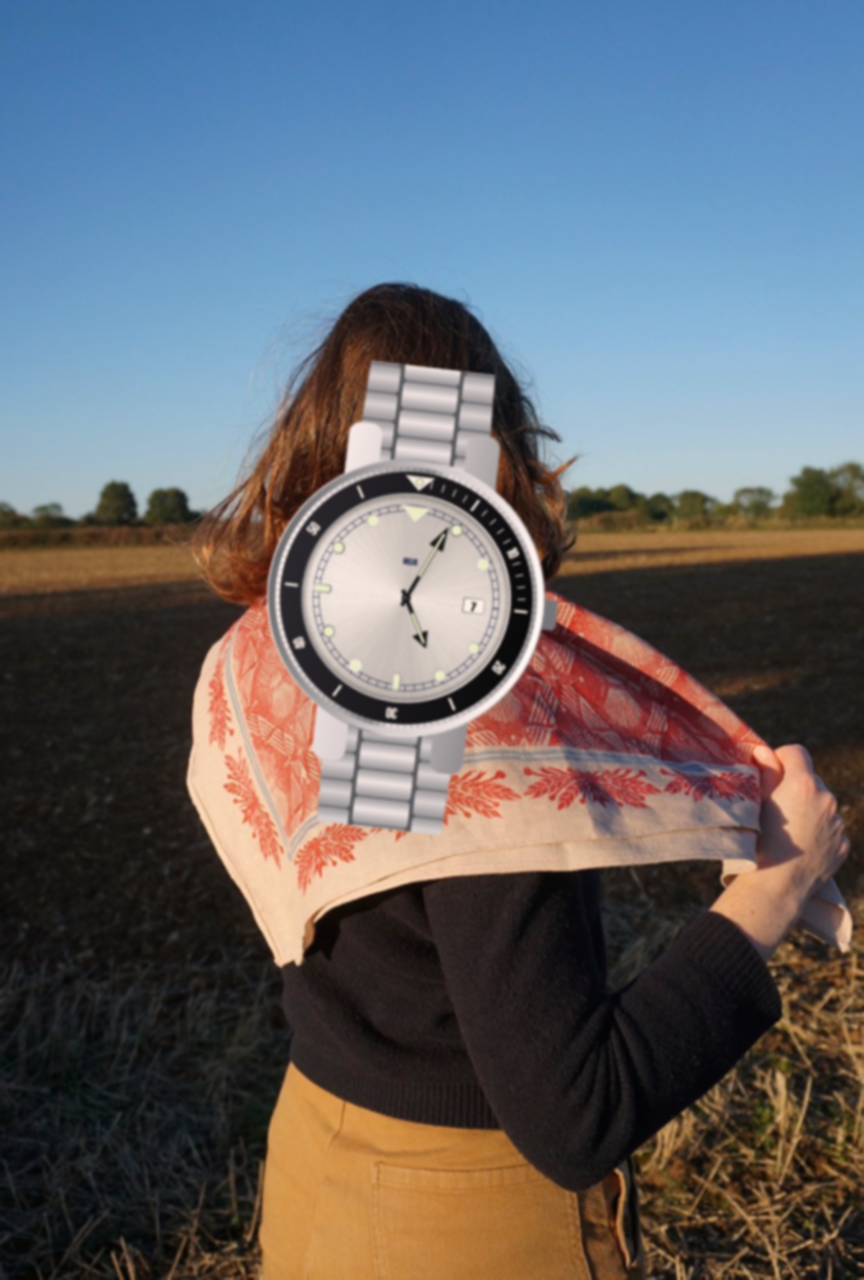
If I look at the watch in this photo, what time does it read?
5:04
